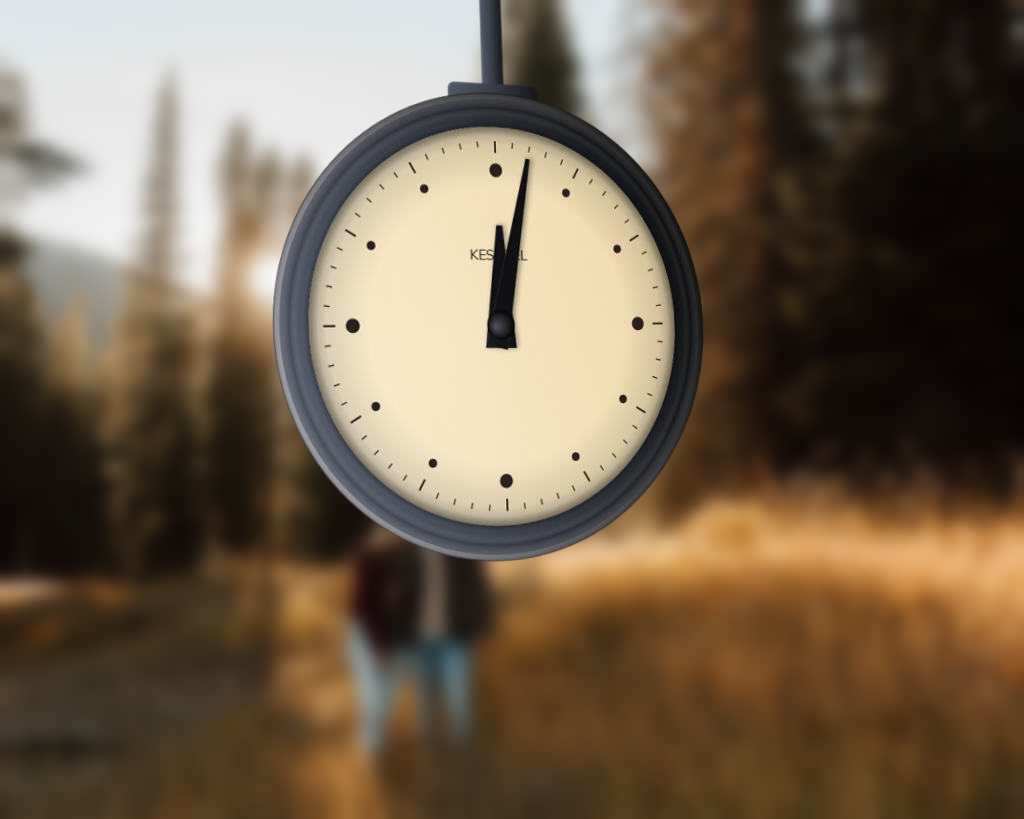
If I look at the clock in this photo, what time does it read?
12:02
